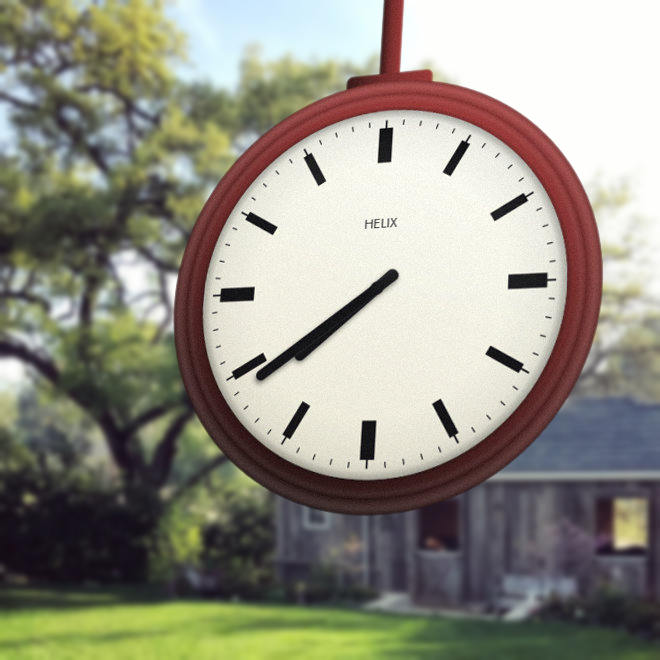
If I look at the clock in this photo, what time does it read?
7:39
